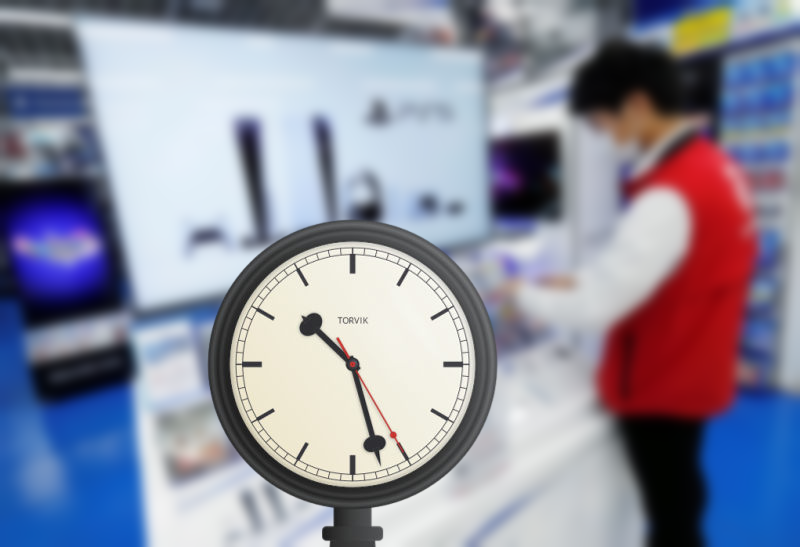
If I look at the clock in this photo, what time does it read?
10:27:25
